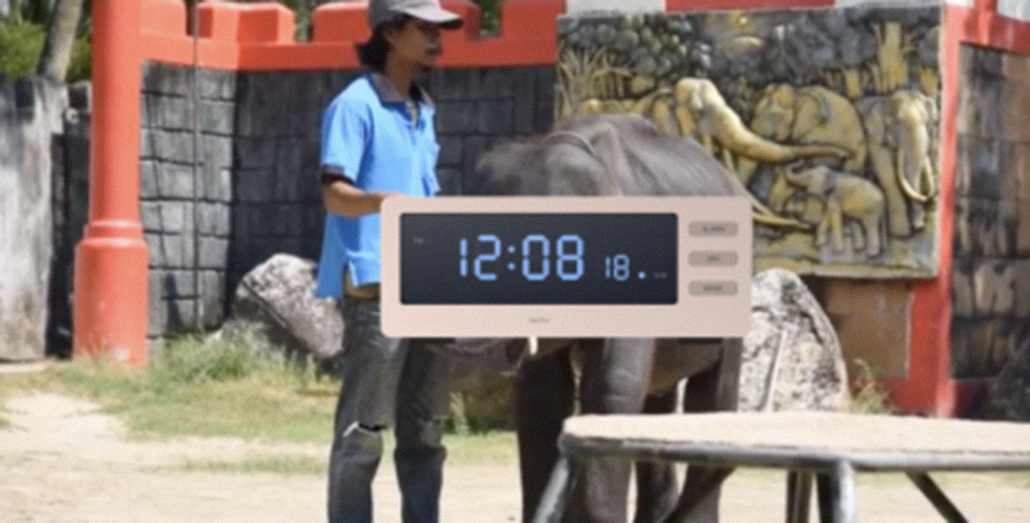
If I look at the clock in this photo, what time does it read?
12:08:18
